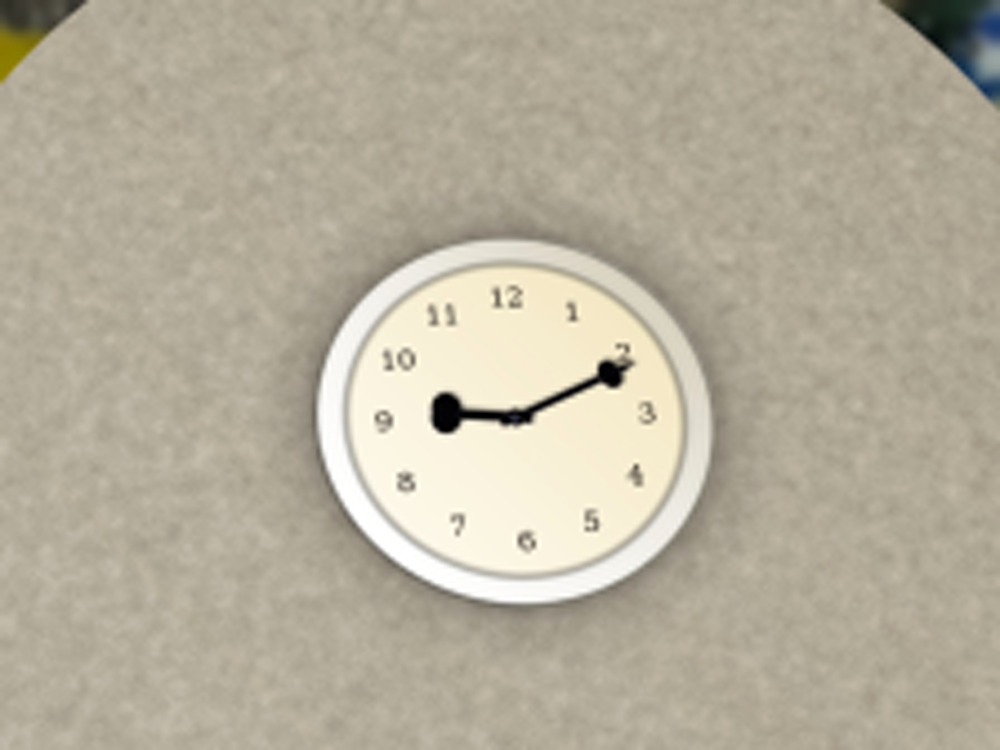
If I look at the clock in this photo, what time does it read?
9:11
